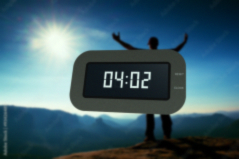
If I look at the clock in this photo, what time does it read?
4:02
